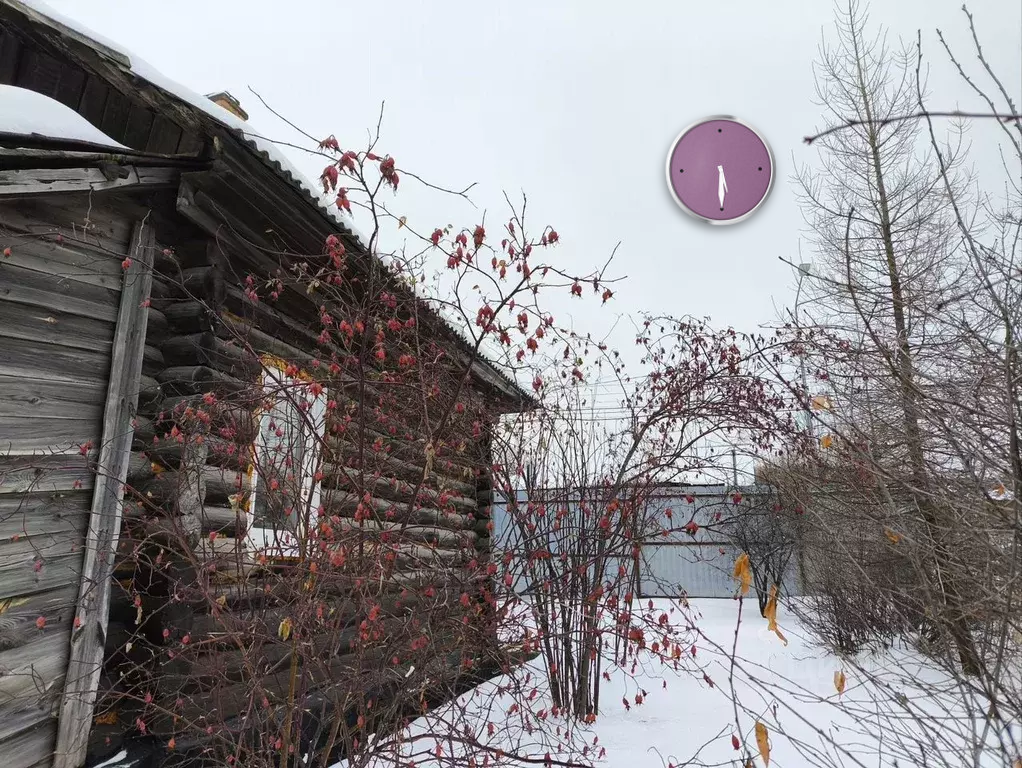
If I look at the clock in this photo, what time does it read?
5:30
